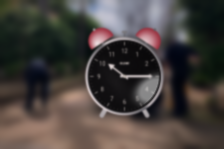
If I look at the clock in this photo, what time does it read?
10:15
